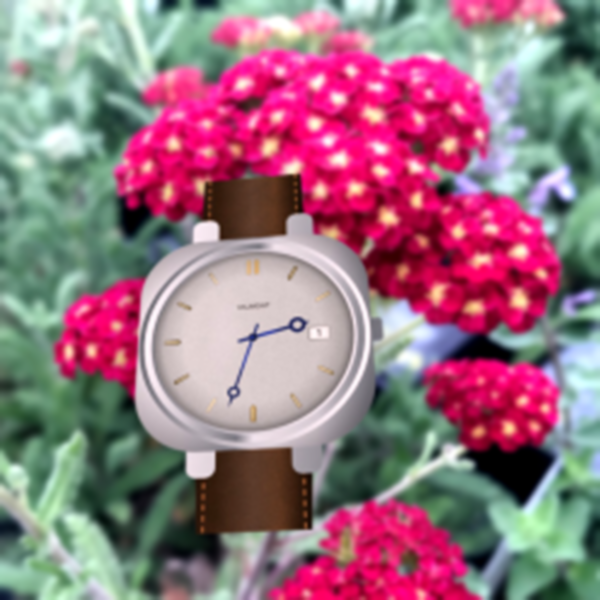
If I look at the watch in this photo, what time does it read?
2:33
